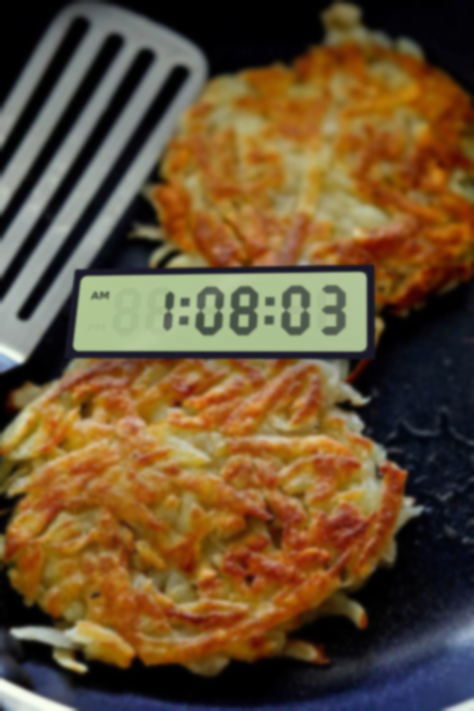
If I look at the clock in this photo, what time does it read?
1:08:03
